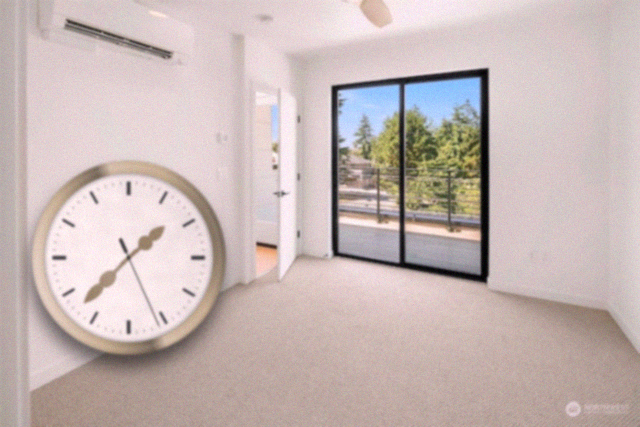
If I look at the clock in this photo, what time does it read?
1:37:26
